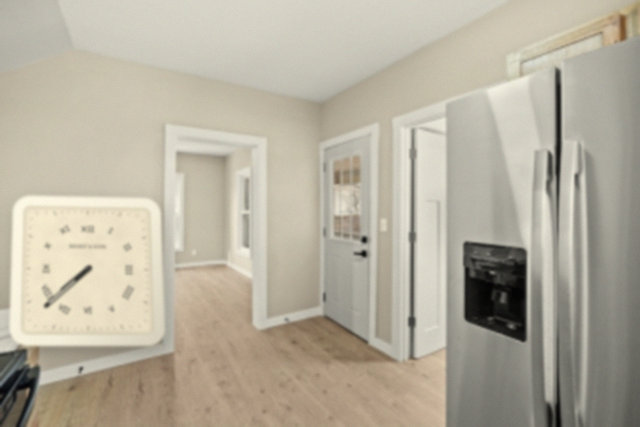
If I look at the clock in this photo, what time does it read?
7:38
